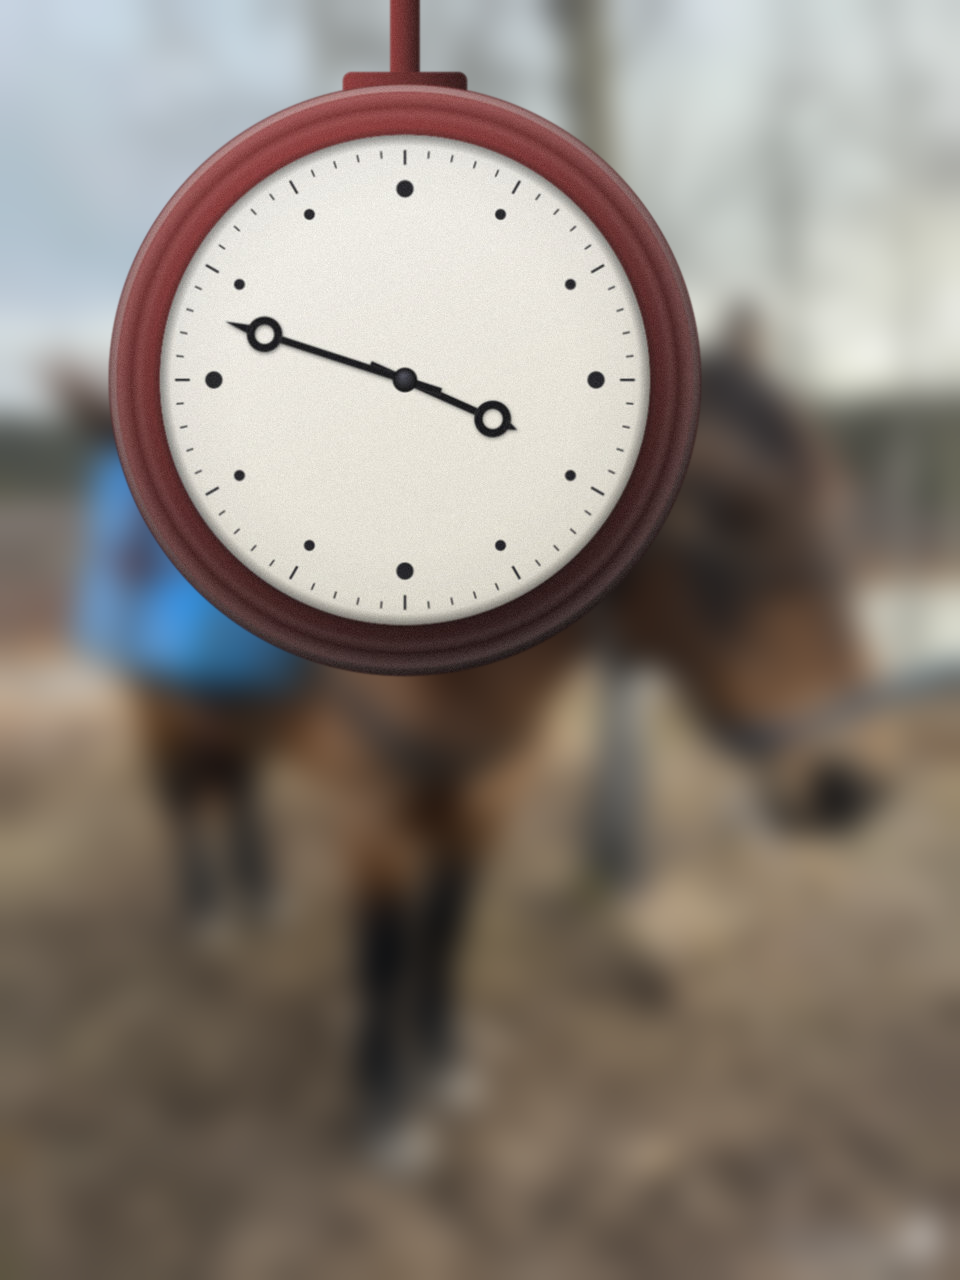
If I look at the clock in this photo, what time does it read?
3:48
